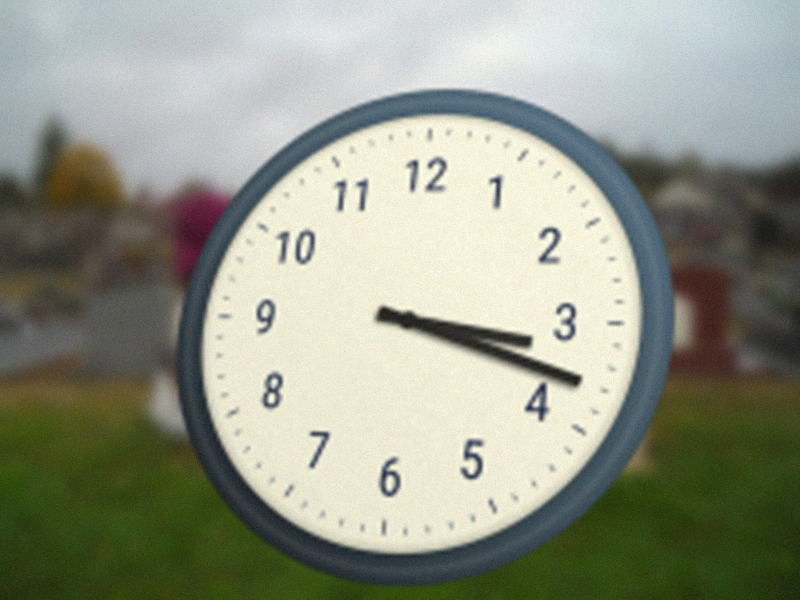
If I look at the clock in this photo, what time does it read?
3:18
